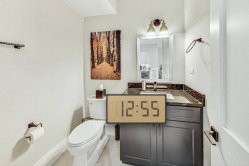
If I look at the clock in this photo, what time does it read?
12:55
